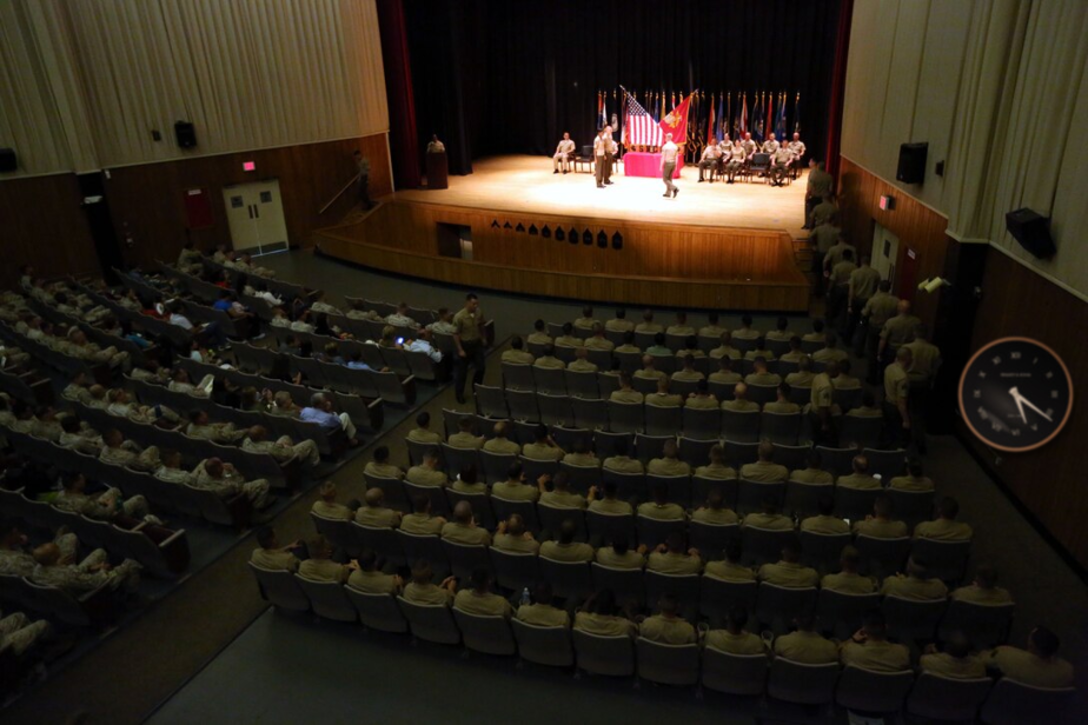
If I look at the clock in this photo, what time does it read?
5:21
